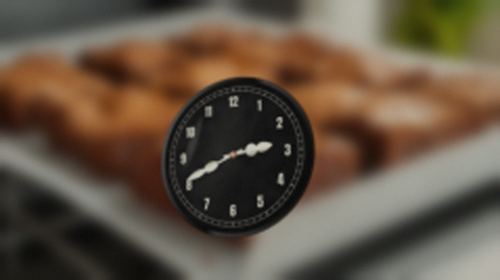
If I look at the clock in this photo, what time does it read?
2:41
